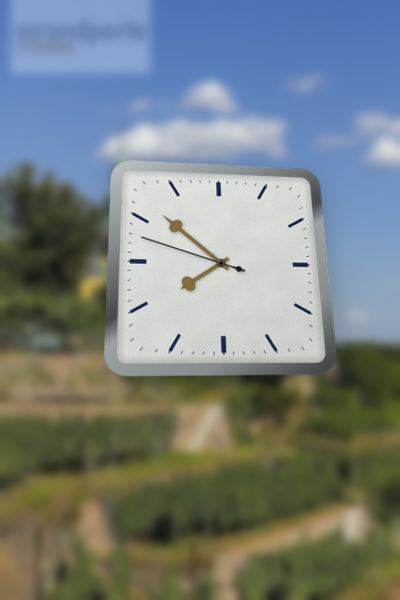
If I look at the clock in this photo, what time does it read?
7:51:48
